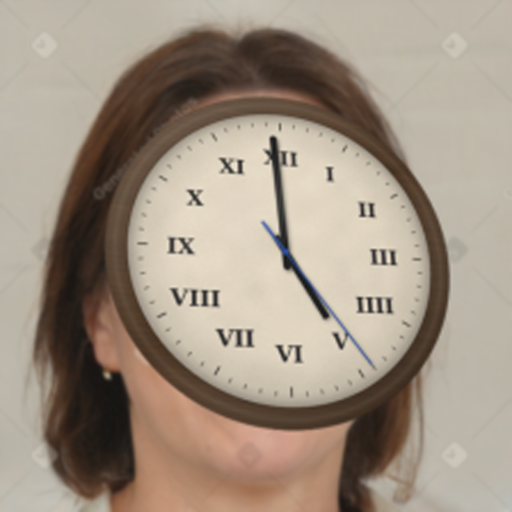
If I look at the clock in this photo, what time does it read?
4:59:24
